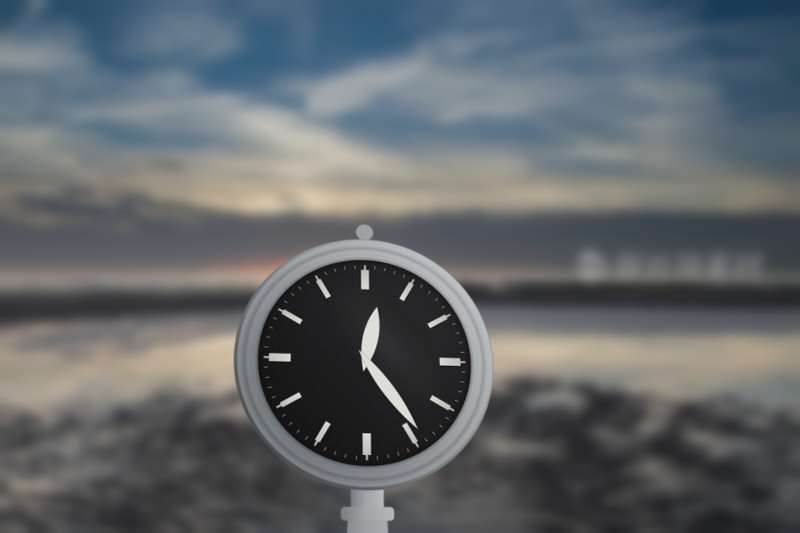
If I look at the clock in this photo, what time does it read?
12:24
